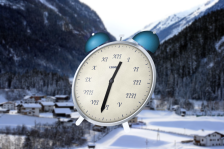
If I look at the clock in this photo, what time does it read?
12:31
